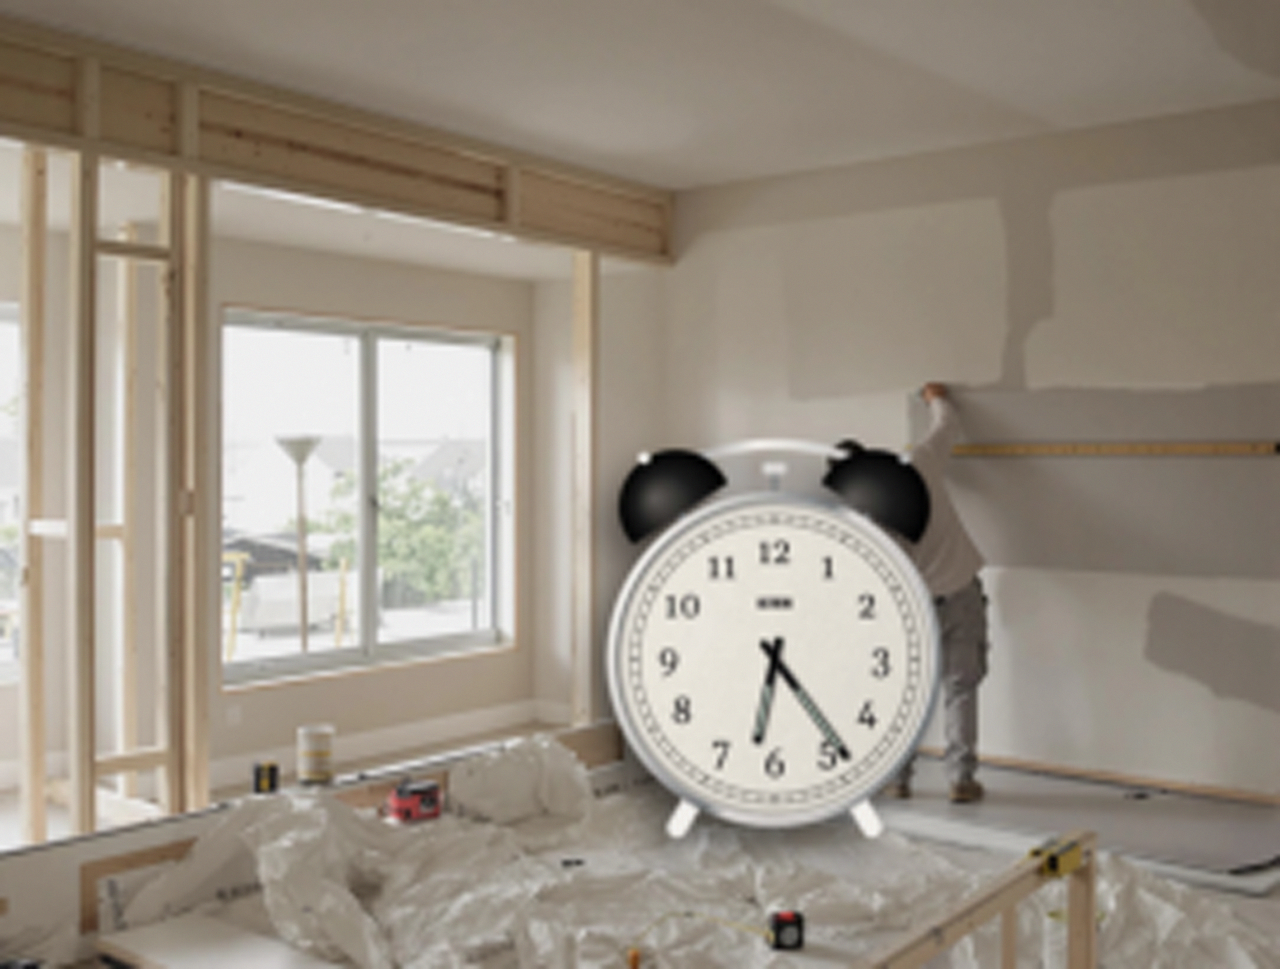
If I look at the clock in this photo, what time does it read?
6:24
